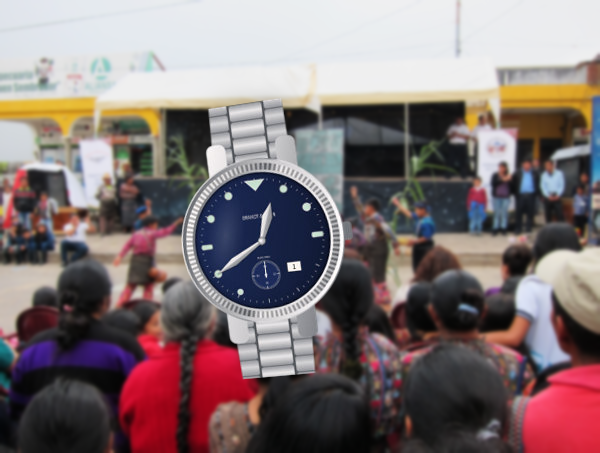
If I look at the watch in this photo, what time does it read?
12:40
